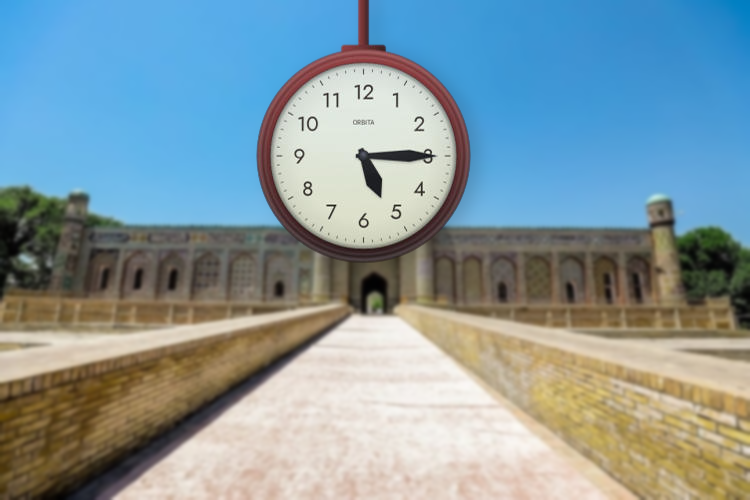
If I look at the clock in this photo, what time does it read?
5:15
